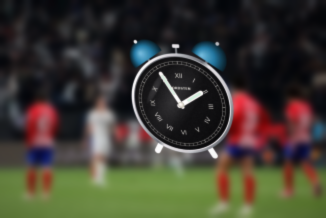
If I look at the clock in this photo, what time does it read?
1:55
